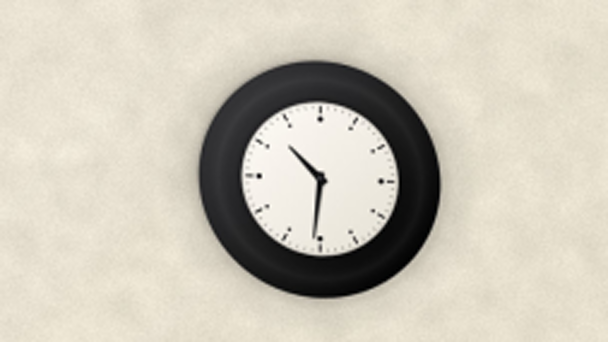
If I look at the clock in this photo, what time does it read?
10:31
